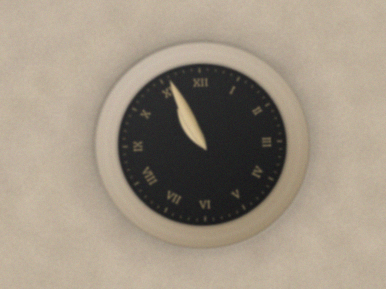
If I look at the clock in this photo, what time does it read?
10:56
